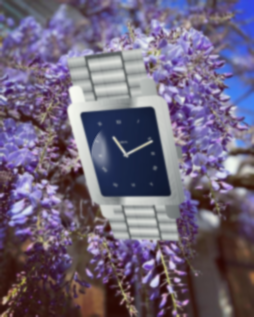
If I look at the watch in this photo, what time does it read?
11:11
